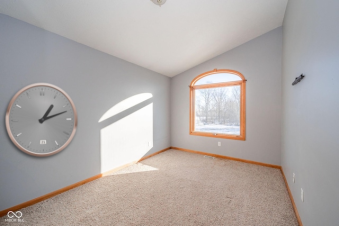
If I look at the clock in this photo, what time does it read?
1:12
